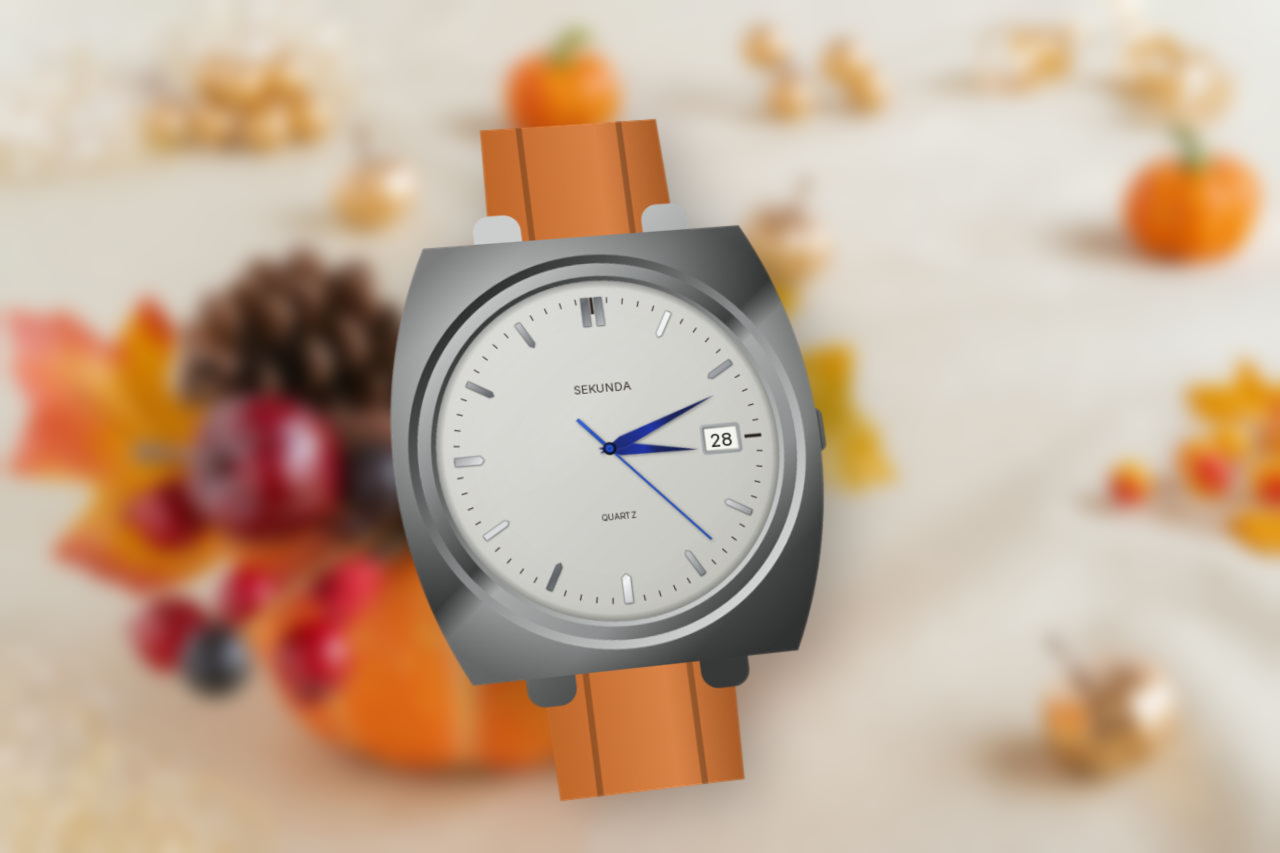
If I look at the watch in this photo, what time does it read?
3:11:23
